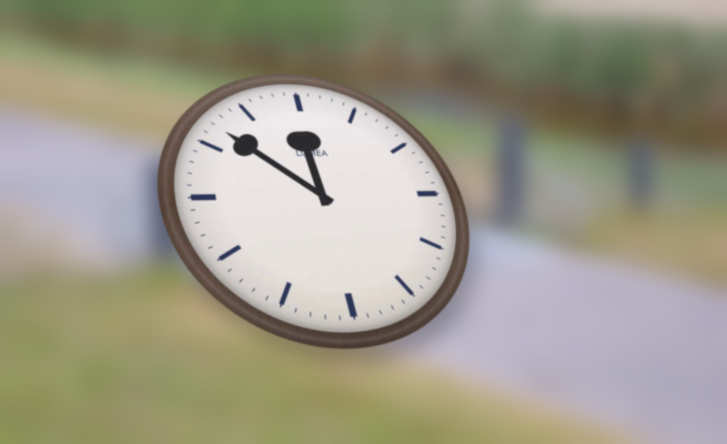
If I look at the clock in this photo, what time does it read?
11:52
